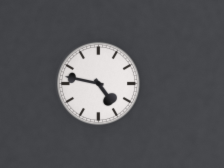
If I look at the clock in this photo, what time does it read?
4:47
